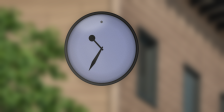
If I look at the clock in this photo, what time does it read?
10:35
